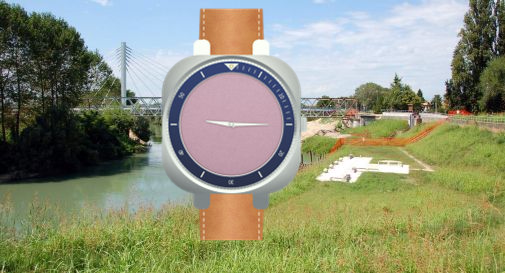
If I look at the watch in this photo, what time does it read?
9:15
